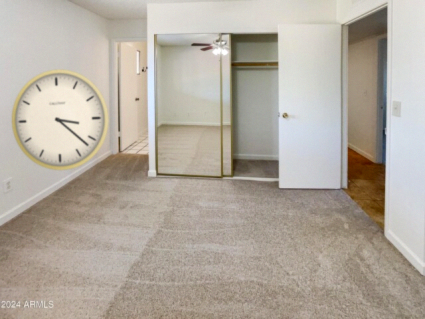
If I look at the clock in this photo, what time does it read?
3:22
